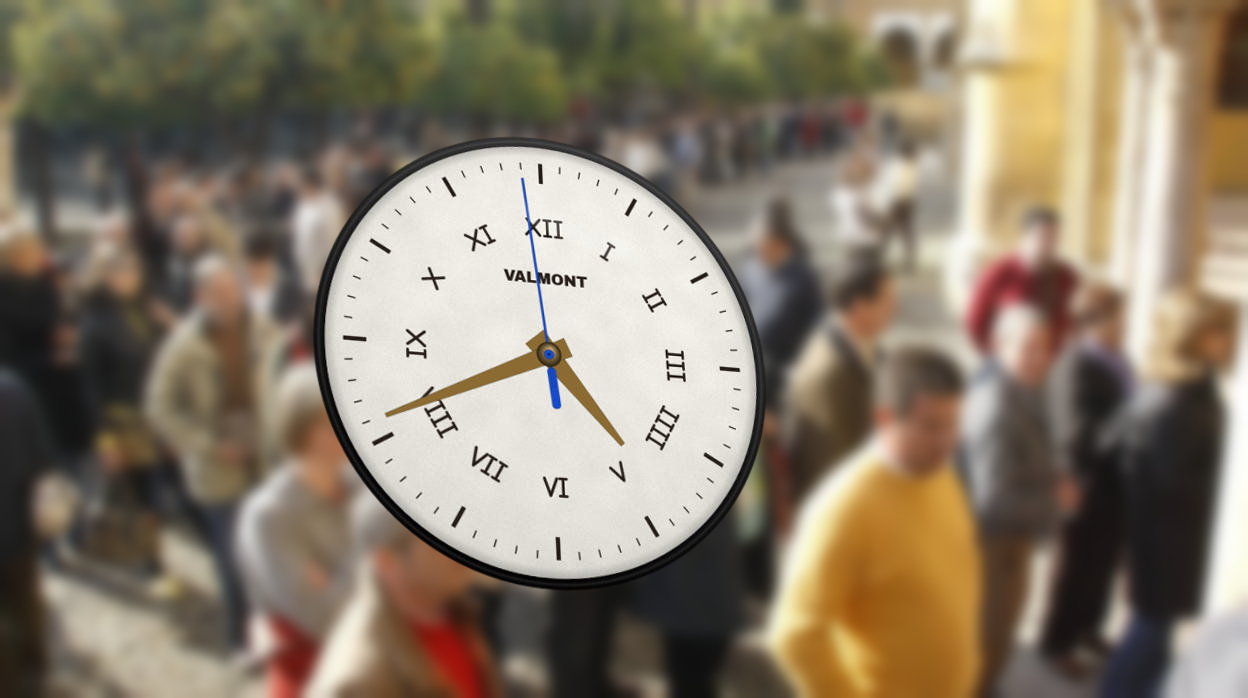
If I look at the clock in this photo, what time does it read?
4:40:59
